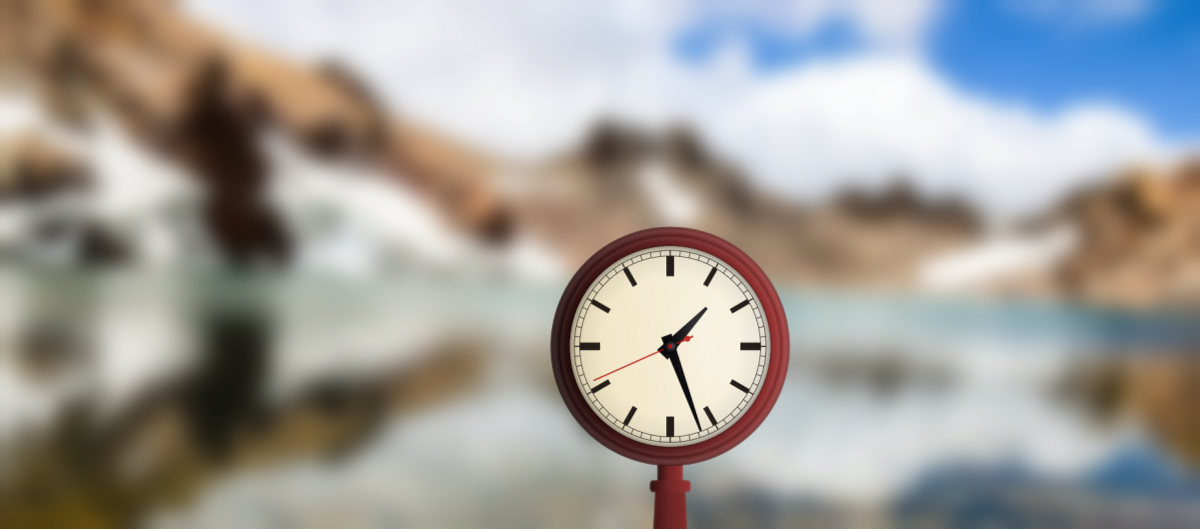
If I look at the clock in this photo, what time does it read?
1:26:41
